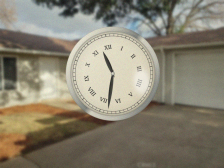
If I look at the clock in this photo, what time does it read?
11:33
